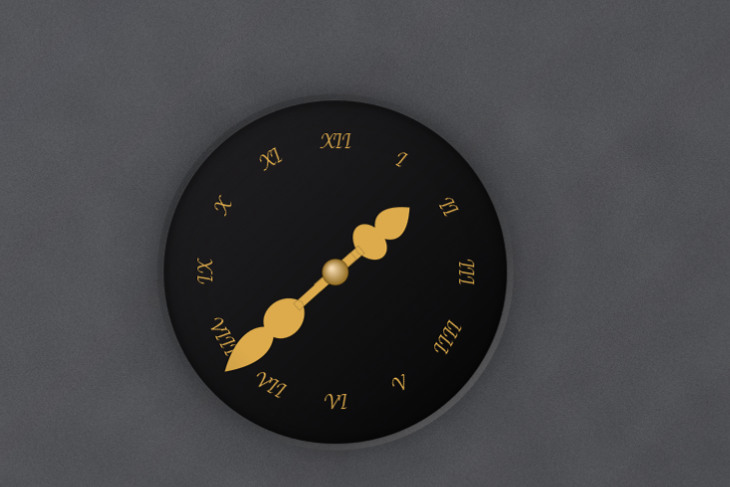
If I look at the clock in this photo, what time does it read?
1:38
